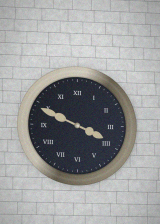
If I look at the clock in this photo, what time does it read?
3:49
